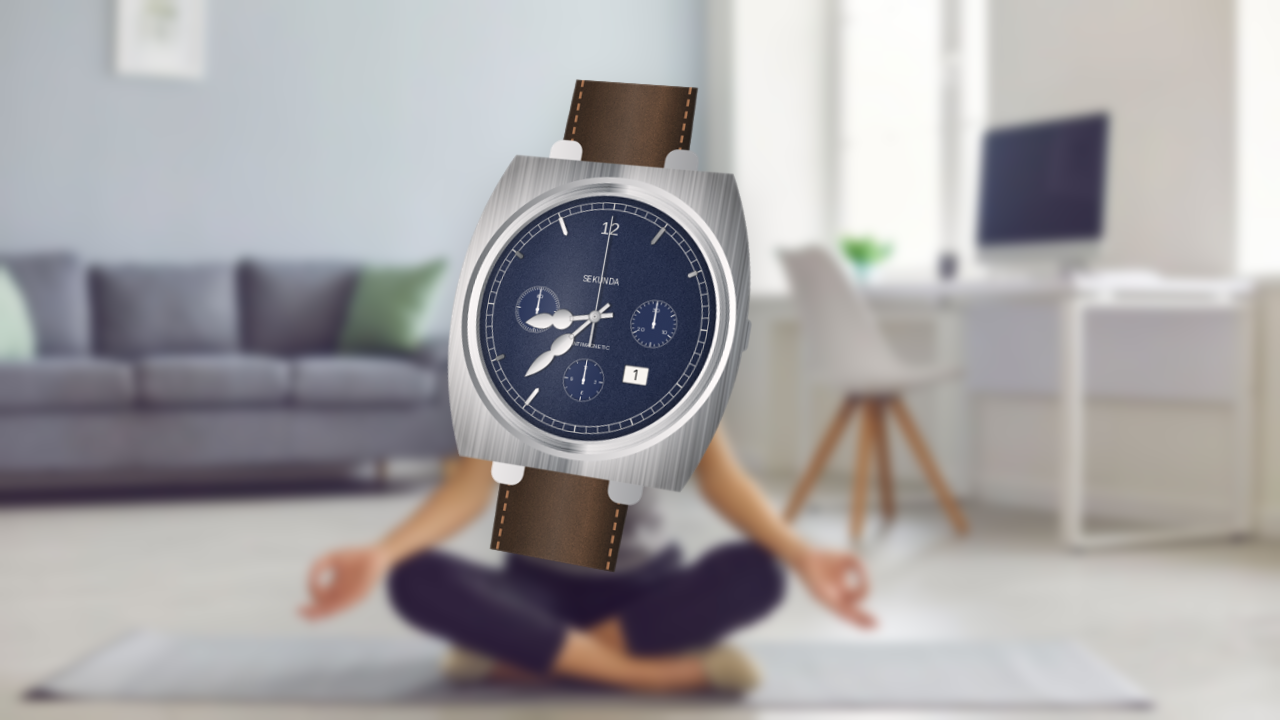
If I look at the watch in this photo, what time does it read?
8:37
